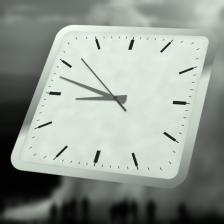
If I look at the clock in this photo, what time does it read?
8:47:52
